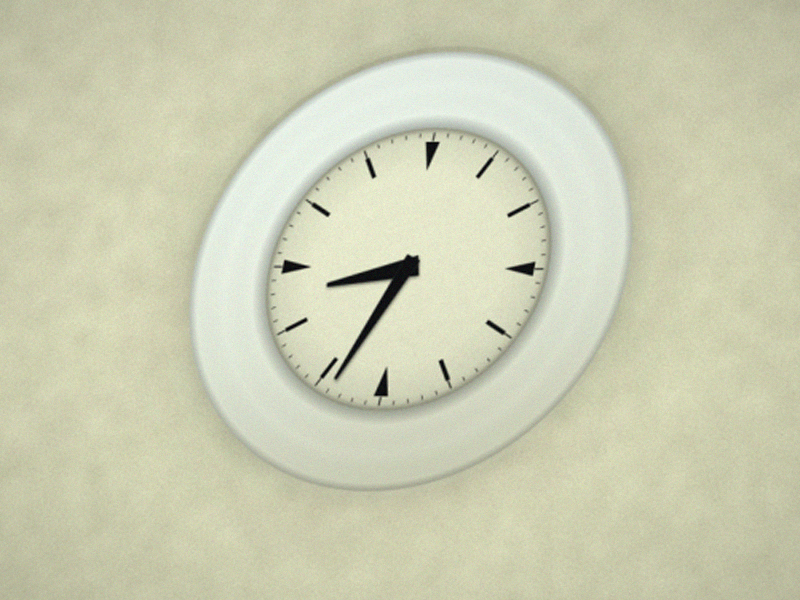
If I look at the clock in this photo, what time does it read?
8:34
